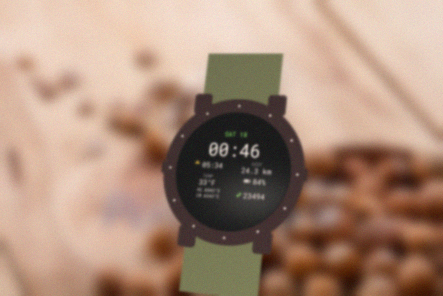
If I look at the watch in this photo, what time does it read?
0:46
